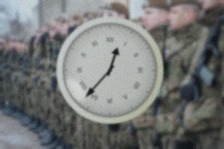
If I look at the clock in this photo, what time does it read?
12:37
